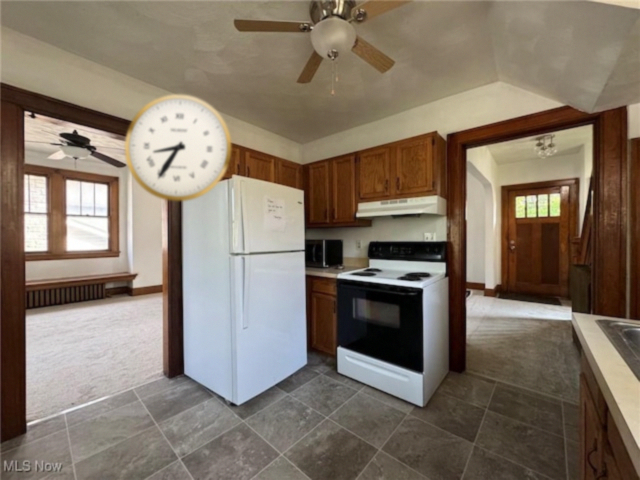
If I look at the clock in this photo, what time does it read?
8:35
